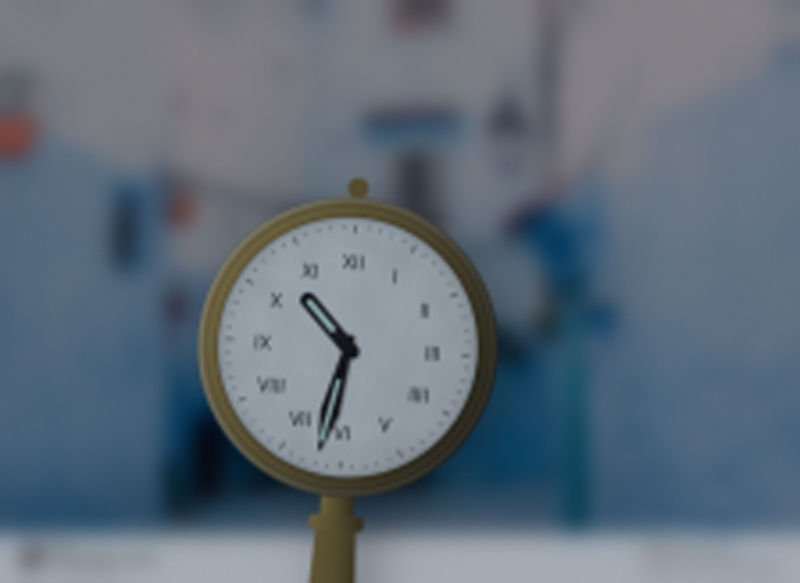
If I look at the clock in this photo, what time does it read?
10:32
